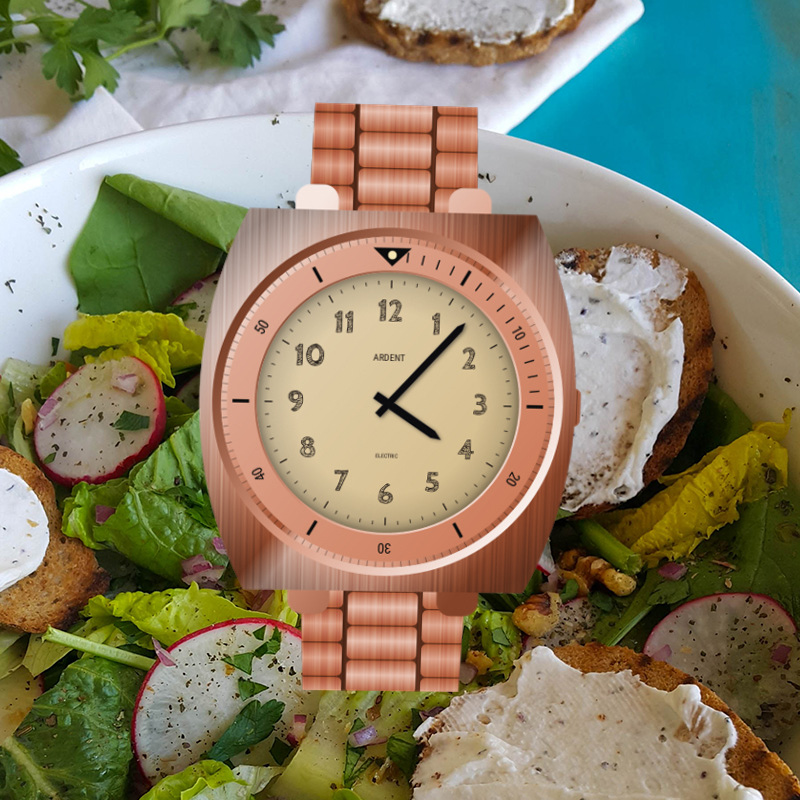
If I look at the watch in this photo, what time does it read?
4:07
